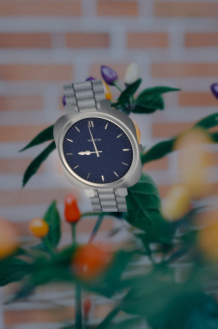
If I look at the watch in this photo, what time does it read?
8:59
